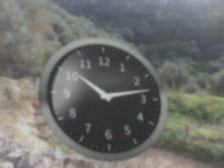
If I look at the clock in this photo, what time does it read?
10:13
